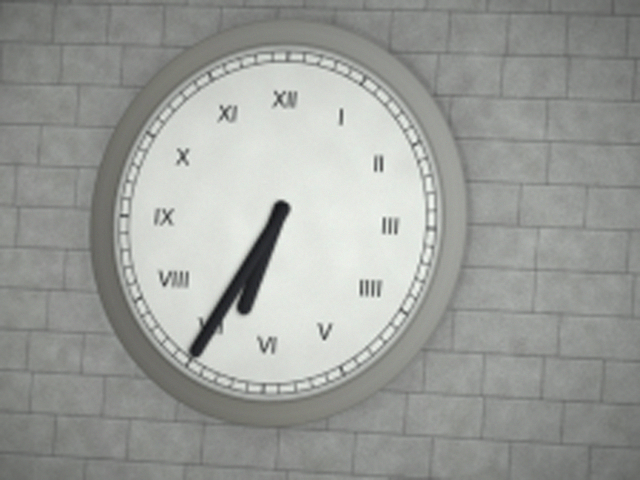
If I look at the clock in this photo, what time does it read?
6:35
